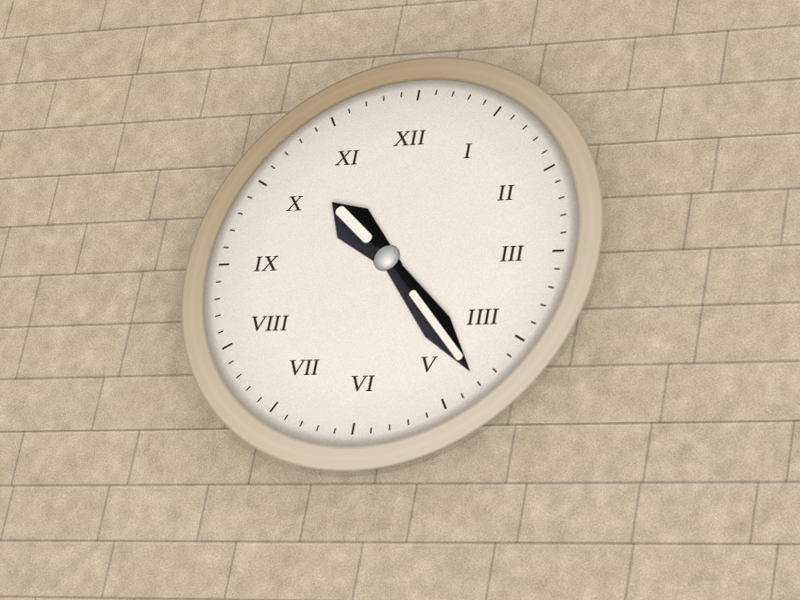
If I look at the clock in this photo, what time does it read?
10:23
